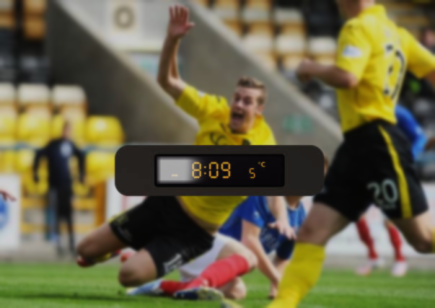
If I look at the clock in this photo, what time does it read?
8:09
